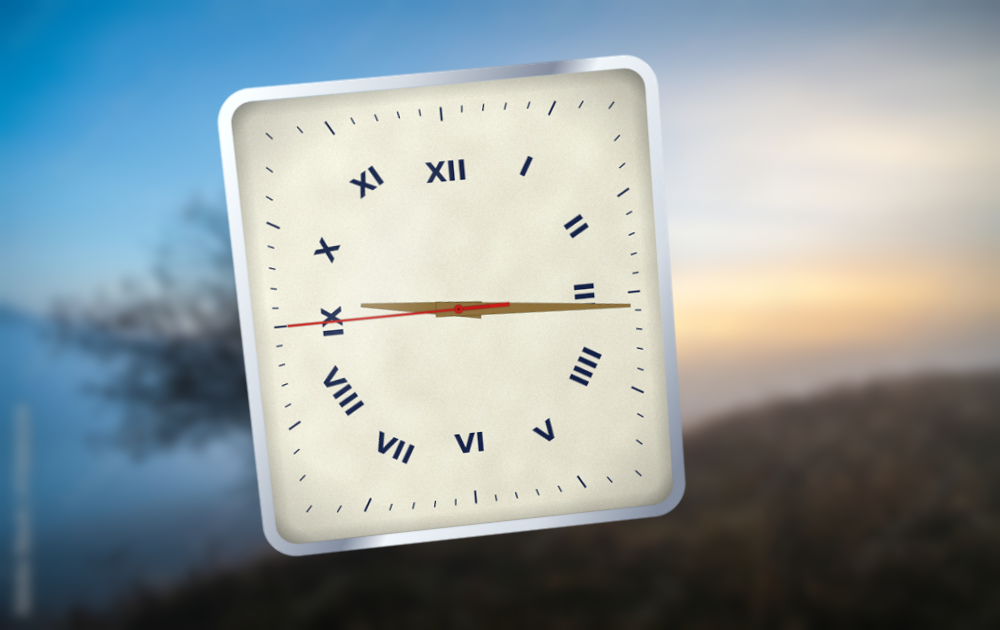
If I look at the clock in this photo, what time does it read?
9:15:45
